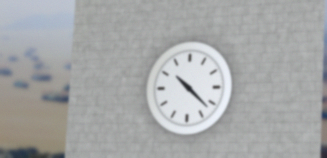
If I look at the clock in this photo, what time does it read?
10:22
